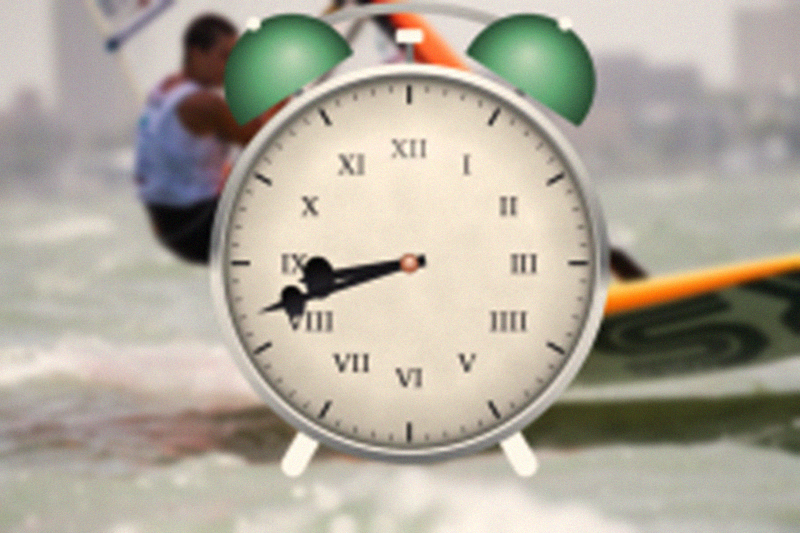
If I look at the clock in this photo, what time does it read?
8:42
